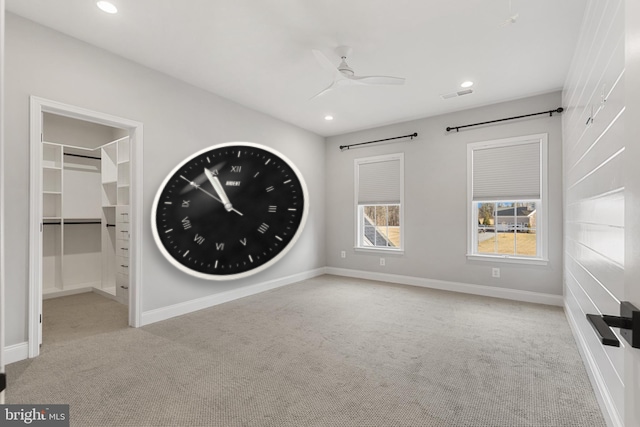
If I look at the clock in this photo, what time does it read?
10:53:50
